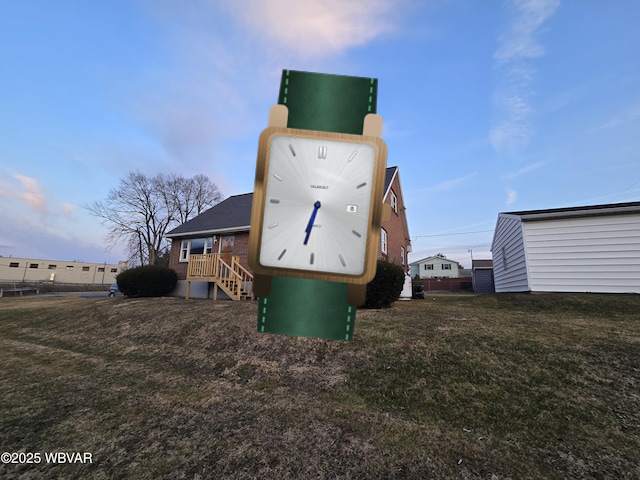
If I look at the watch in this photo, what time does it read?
6:32
